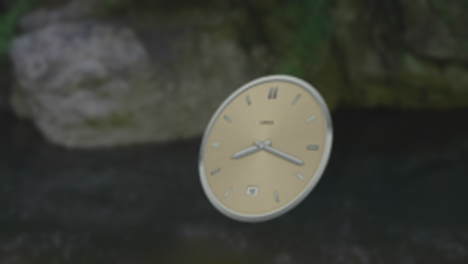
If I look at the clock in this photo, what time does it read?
8:18
